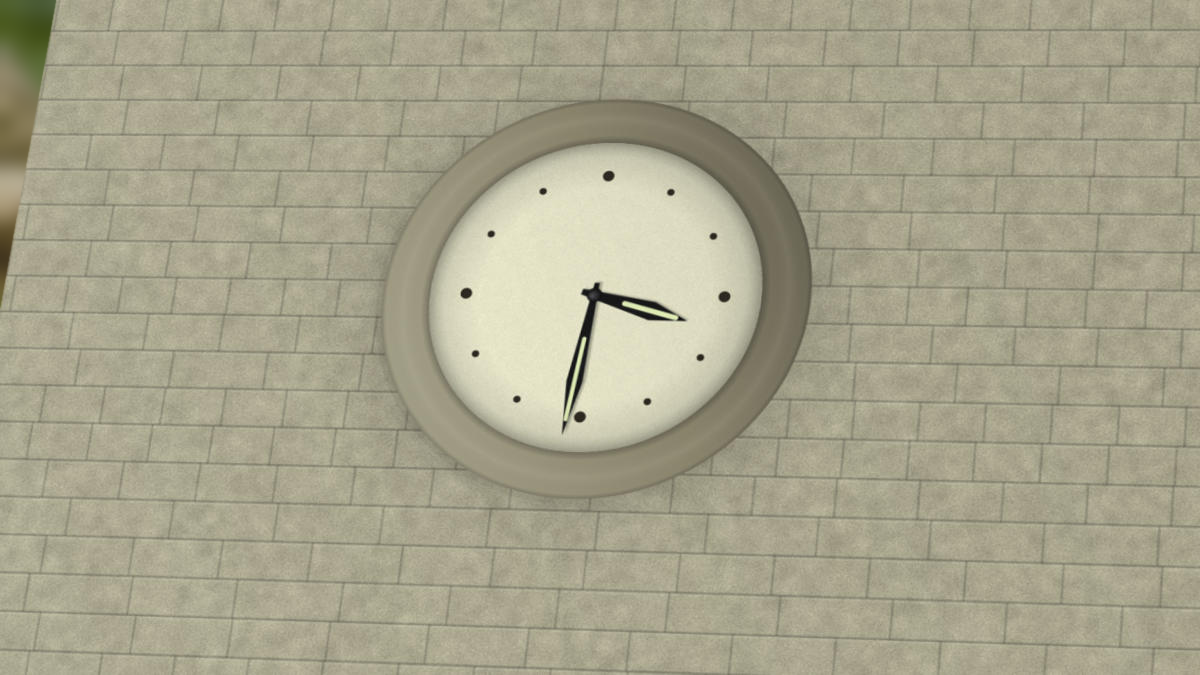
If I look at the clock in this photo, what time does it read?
3:31
